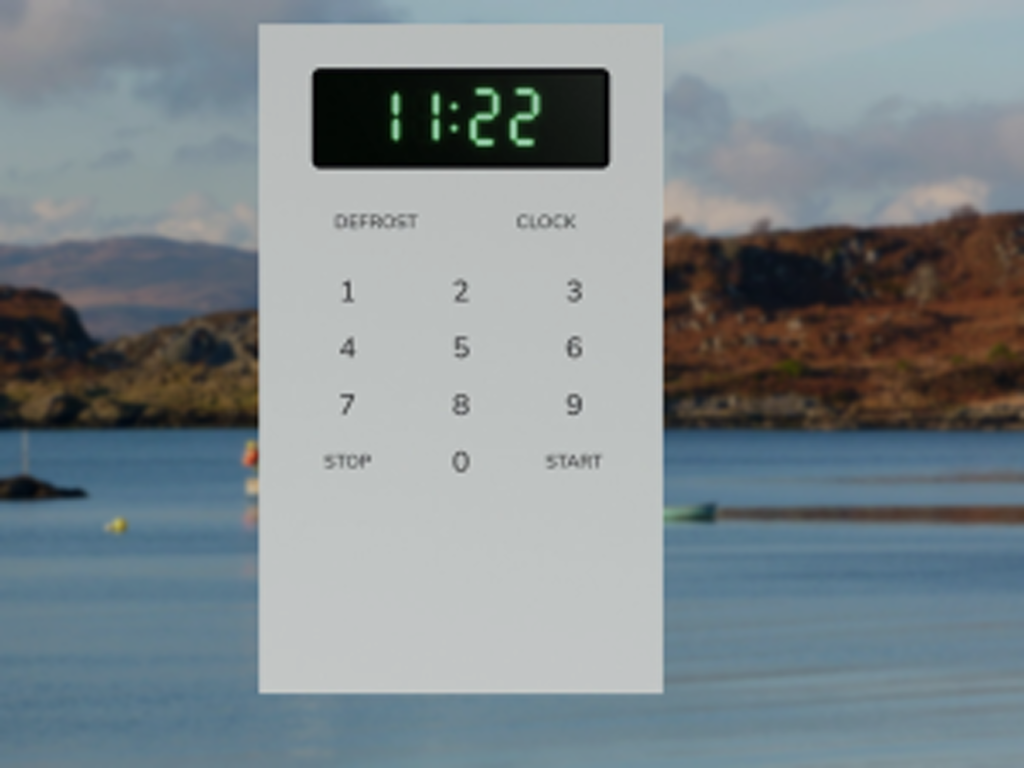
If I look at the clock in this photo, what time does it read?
11:22
